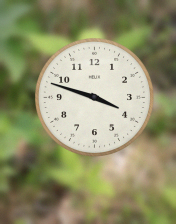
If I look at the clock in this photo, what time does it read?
3:48
